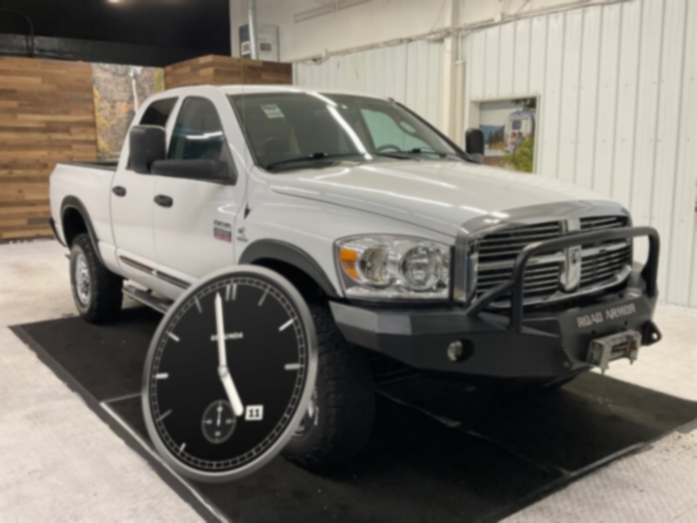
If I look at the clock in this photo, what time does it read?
4:58
